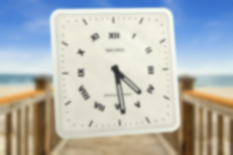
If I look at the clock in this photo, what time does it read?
4:29
